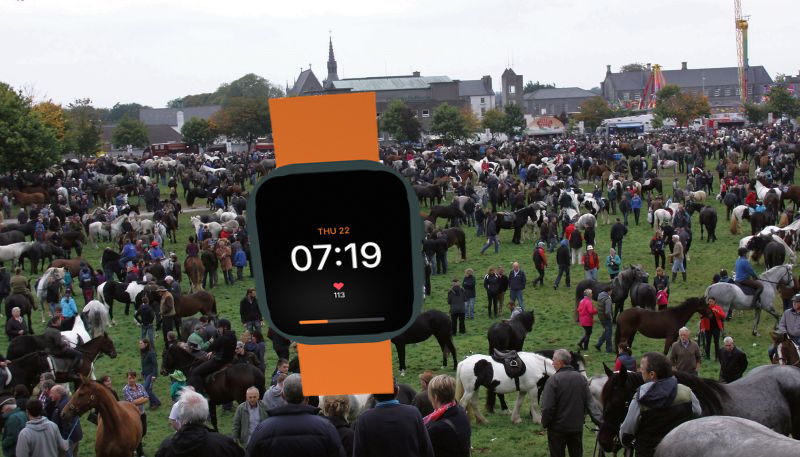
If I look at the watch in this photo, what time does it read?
7:19
